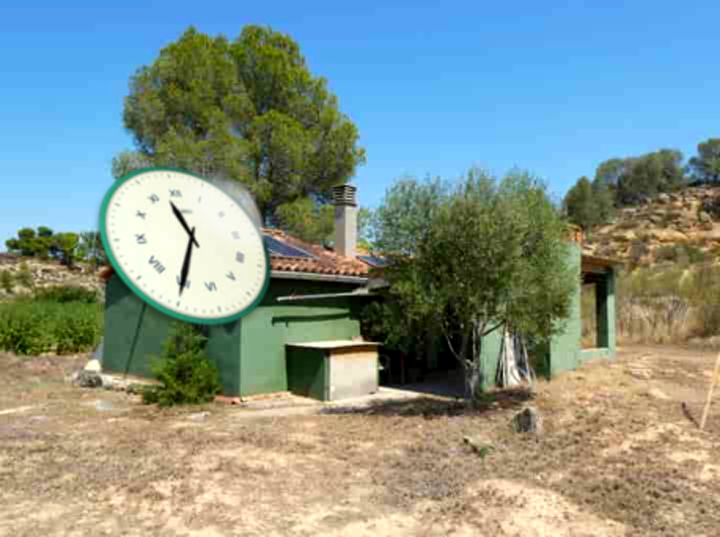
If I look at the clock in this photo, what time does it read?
11:35
